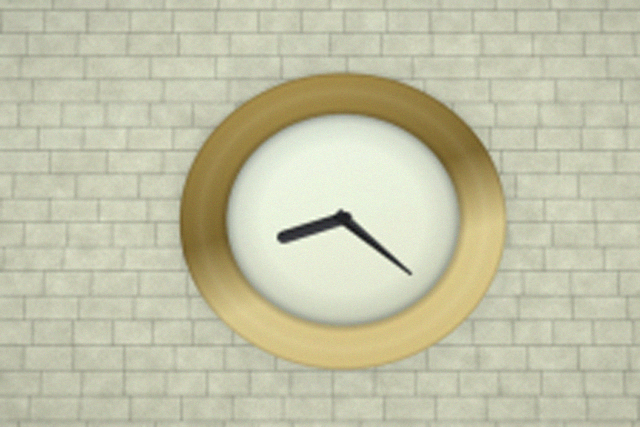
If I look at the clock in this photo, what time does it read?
8:22
